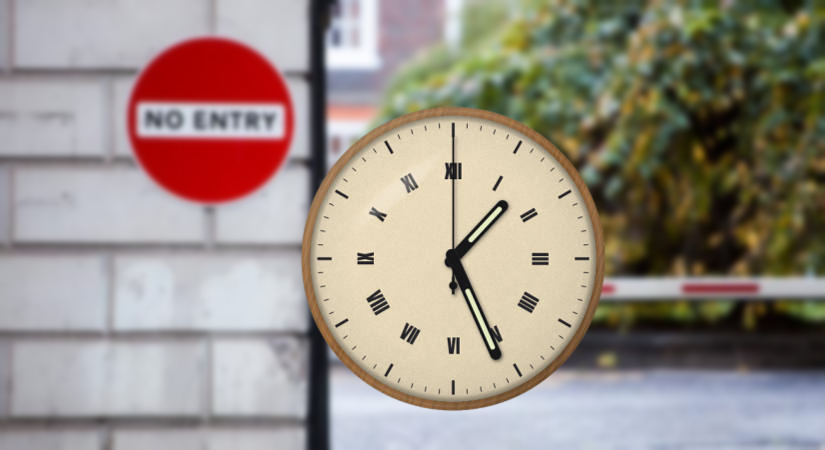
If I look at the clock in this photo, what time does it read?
1:26:00
